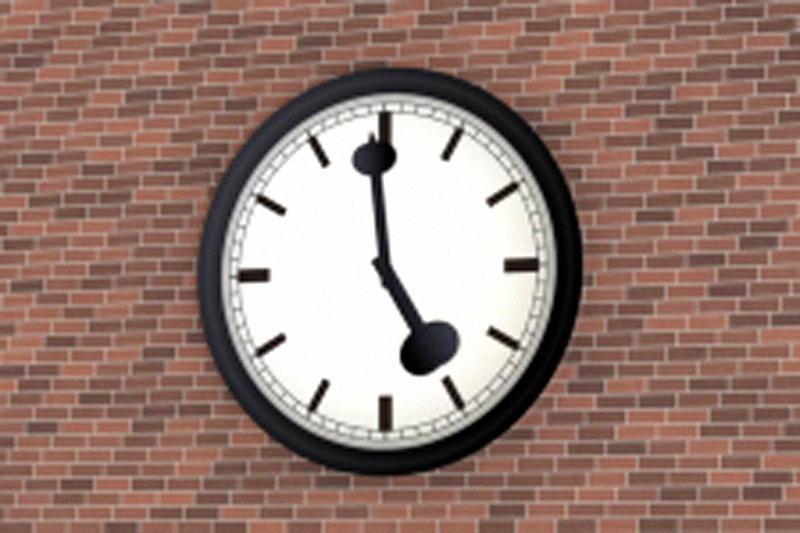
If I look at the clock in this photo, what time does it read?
4:59
